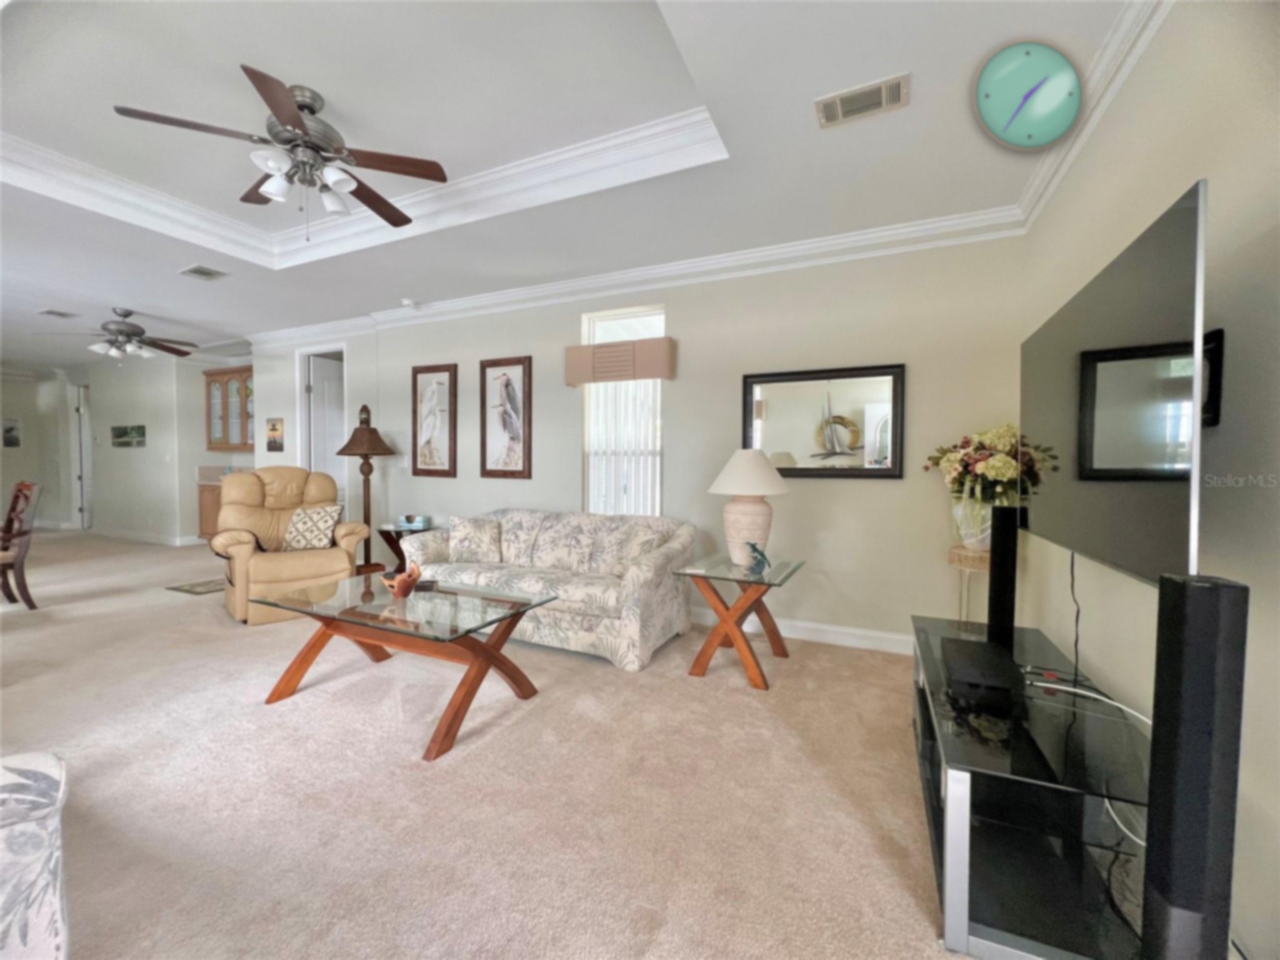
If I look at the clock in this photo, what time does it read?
1:36
